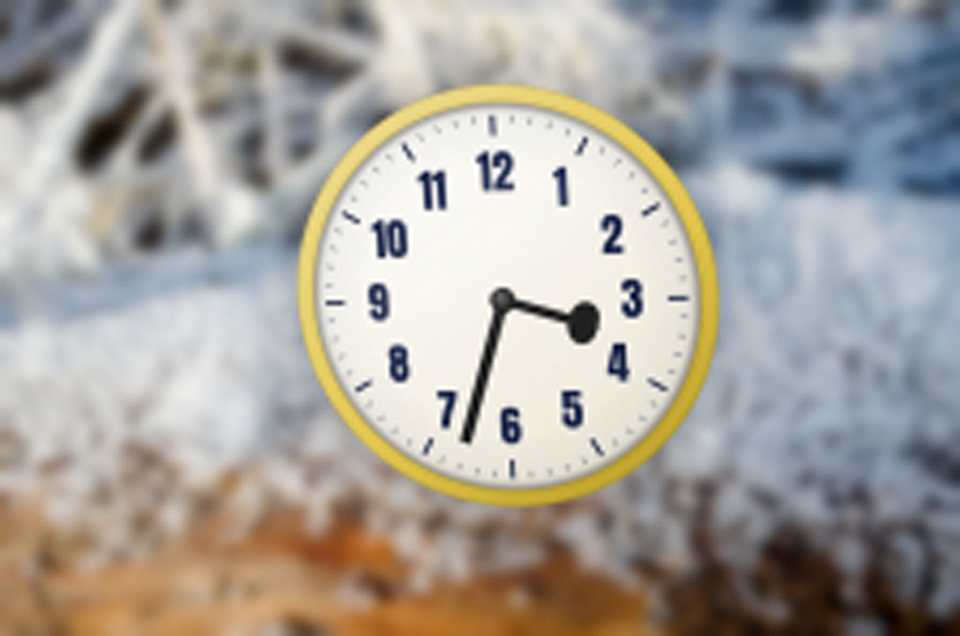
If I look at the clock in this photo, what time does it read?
3:33
